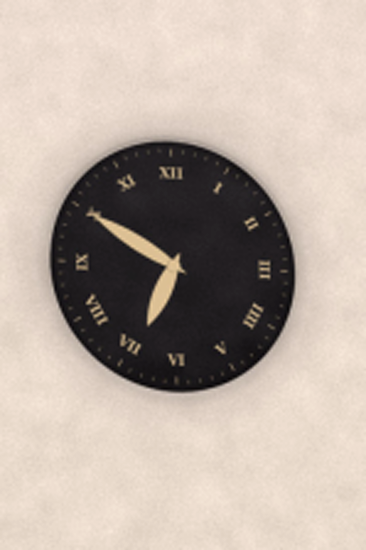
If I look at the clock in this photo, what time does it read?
6:50
